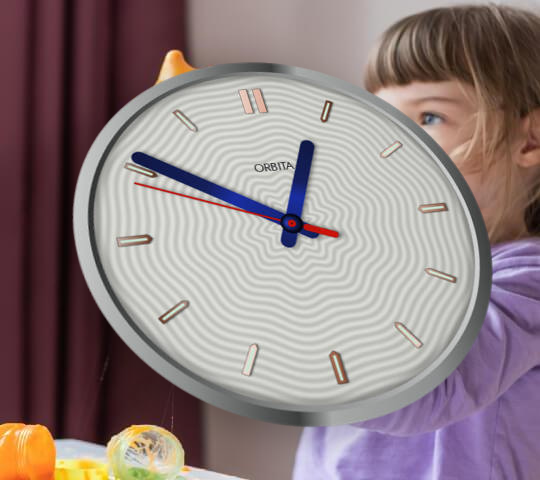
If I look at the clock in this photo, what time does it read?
12:50:49
